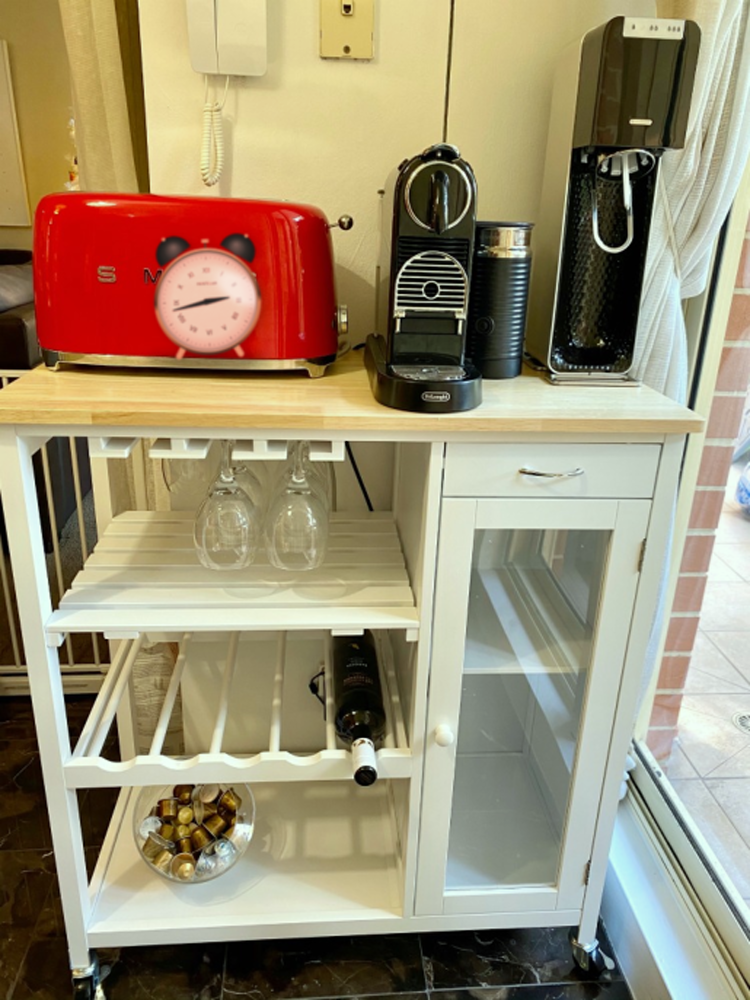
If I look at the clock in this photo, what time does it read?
2:43
